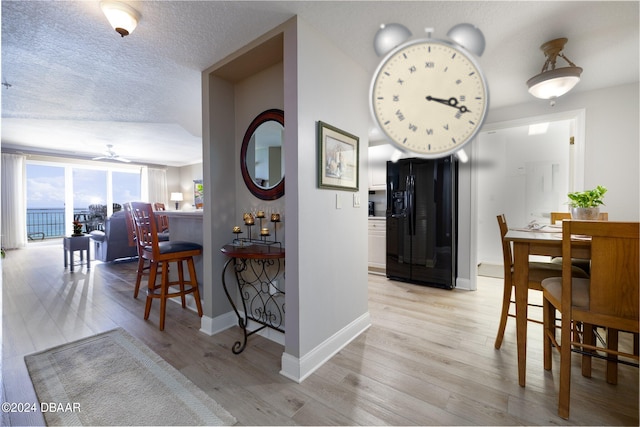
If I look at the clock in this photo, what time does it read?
3:18
